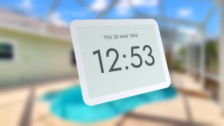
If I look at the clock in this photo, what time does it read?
12:53
